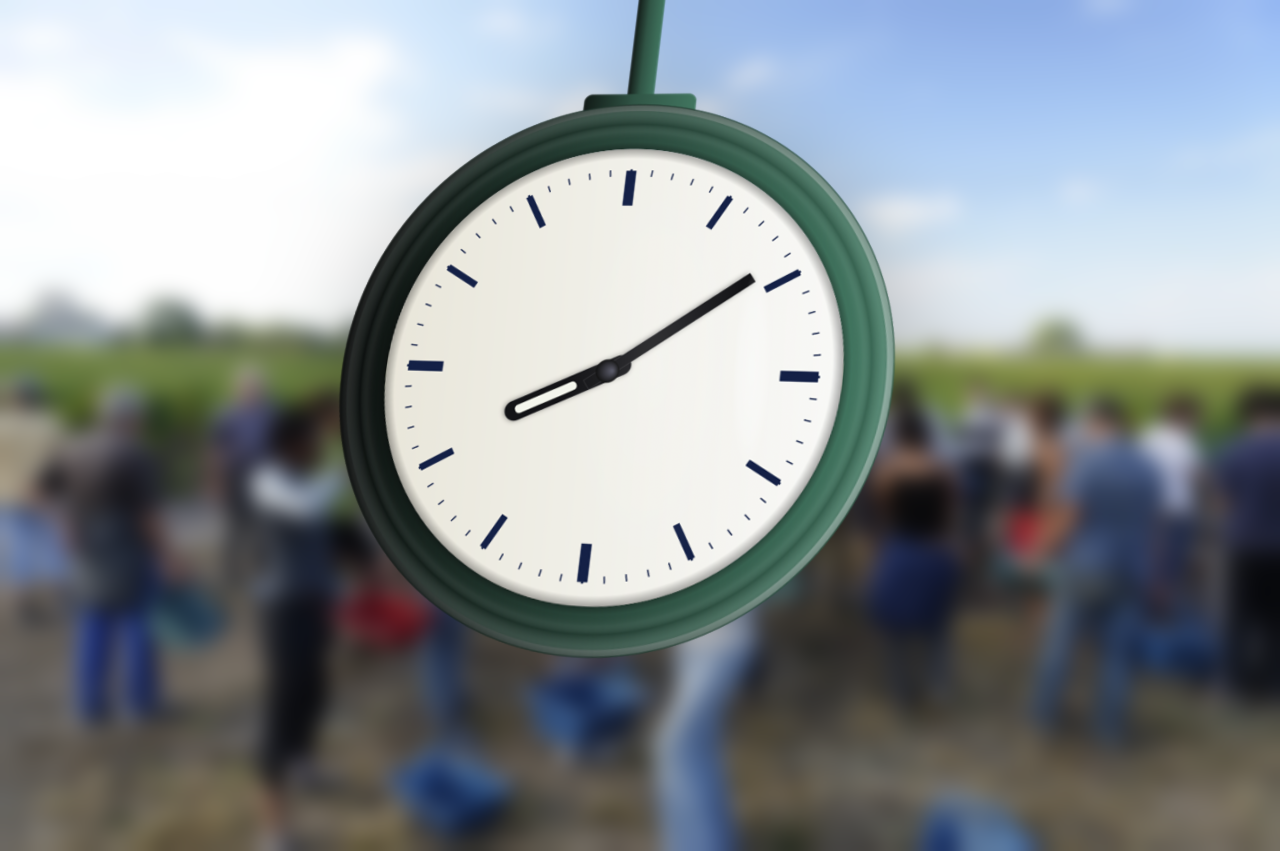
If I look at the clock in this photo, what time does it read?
8:09
